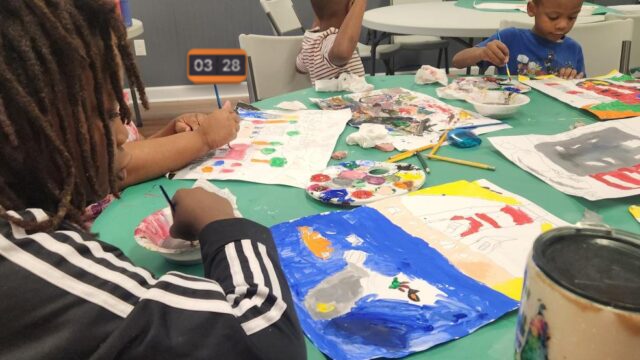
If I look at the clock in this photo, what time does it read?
3:28
